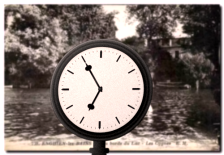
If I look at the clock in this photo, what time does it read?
6:55
